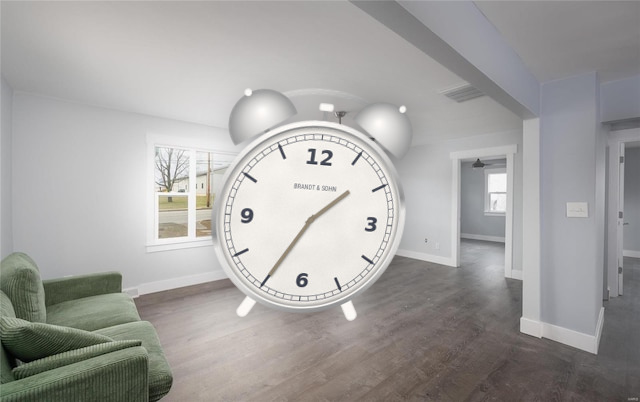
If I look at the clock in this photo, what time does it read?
1:35
